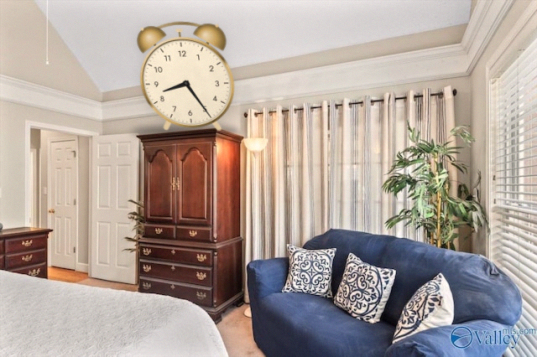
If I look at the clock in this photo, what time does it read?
8:25
